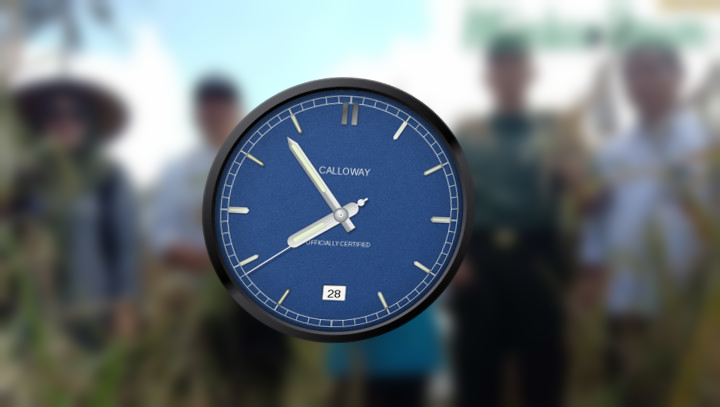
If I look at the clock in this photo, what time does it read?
7:53:39
